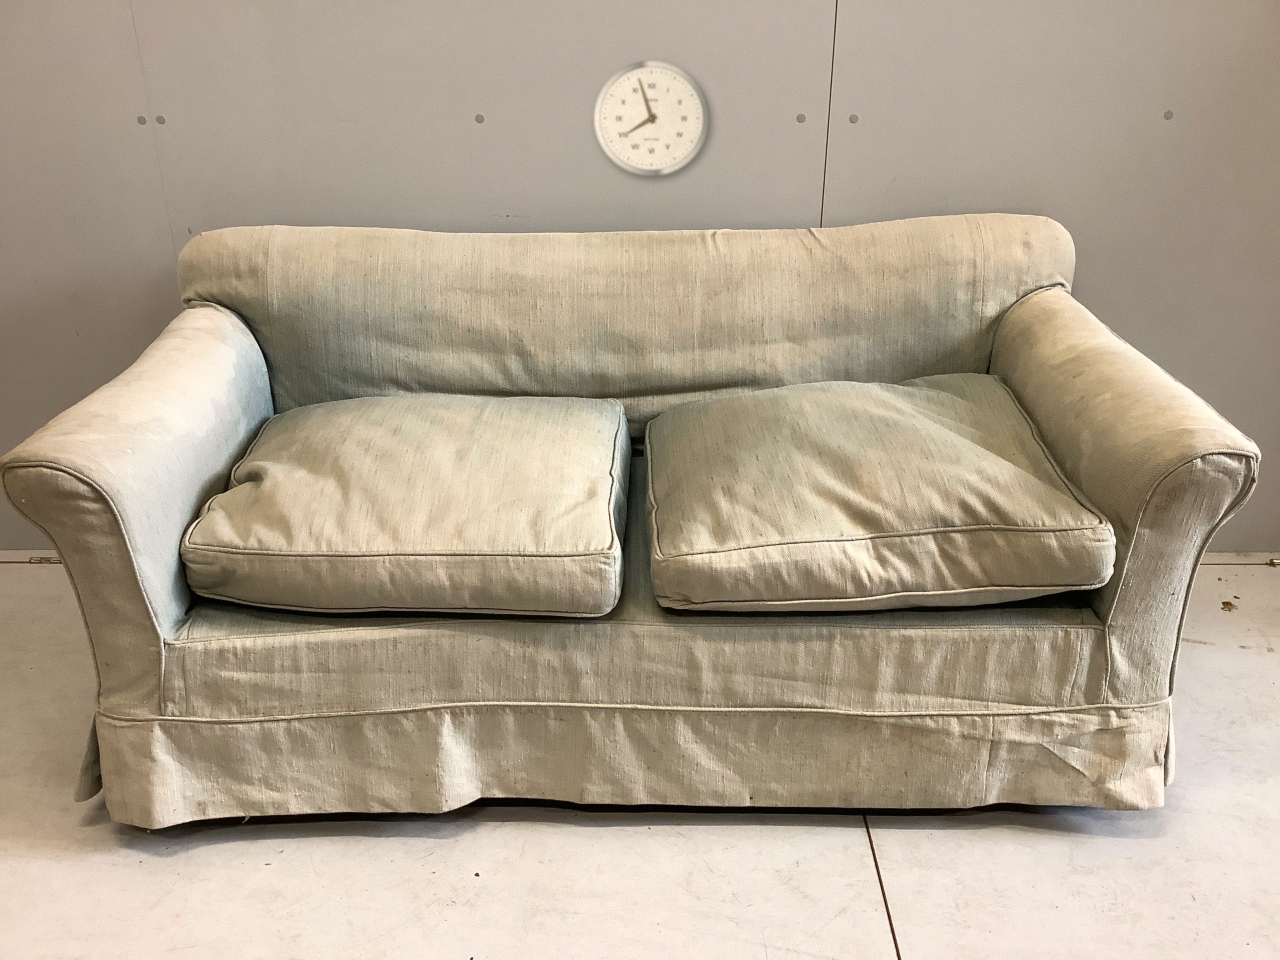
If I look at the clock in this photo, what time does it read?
7:57
